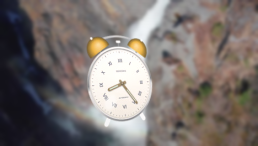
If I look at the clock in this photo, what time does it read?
8:24
